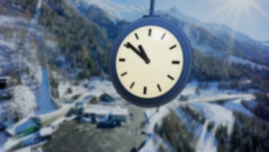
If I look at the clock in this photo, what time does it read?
10:51
